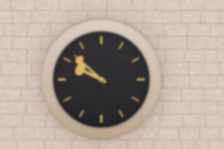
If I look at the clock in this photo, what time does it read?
9:52
